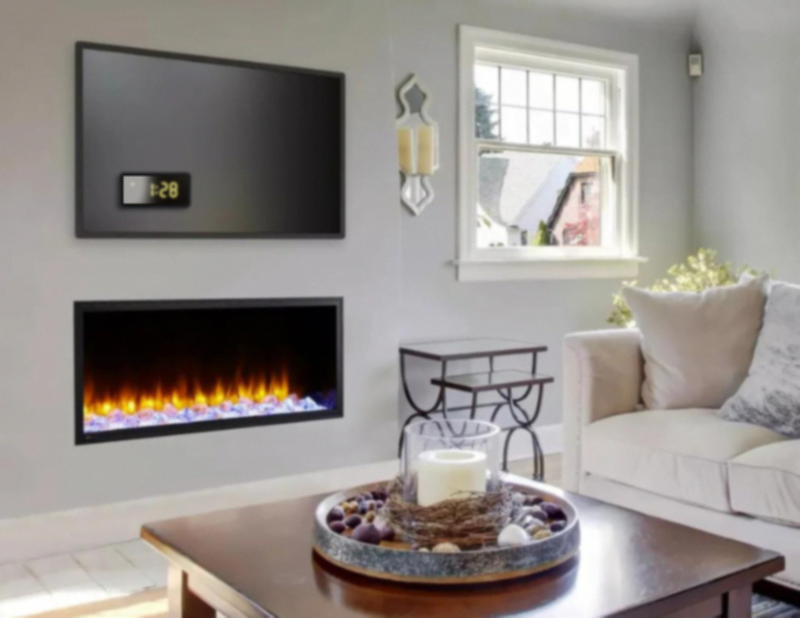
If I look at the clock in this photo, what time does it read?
1:28
